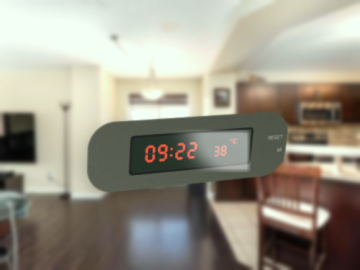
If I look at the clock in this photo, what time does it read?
9:22
